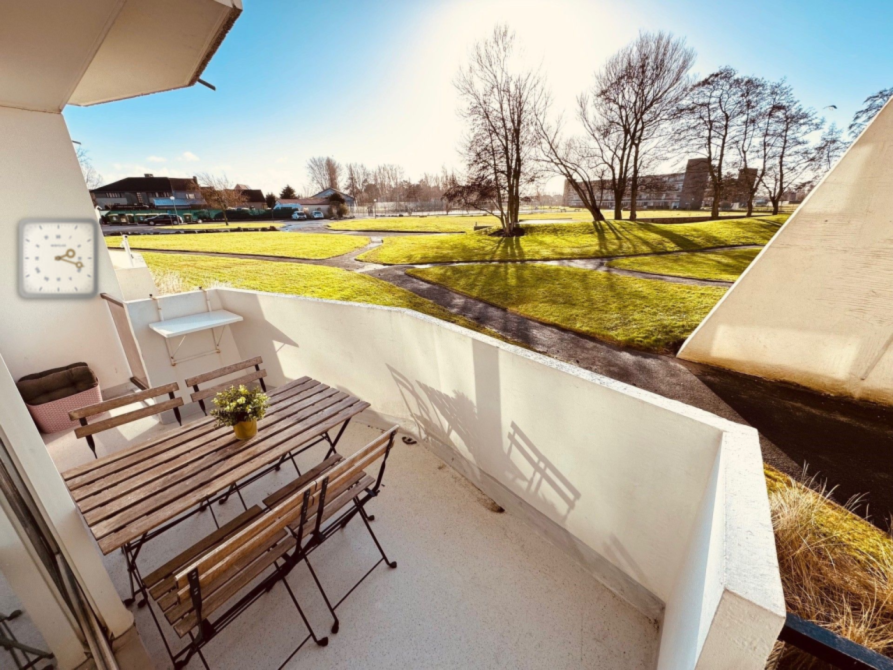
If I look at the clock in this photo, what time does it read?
2:18
